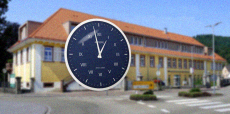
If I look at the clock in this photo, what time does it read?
12:58
